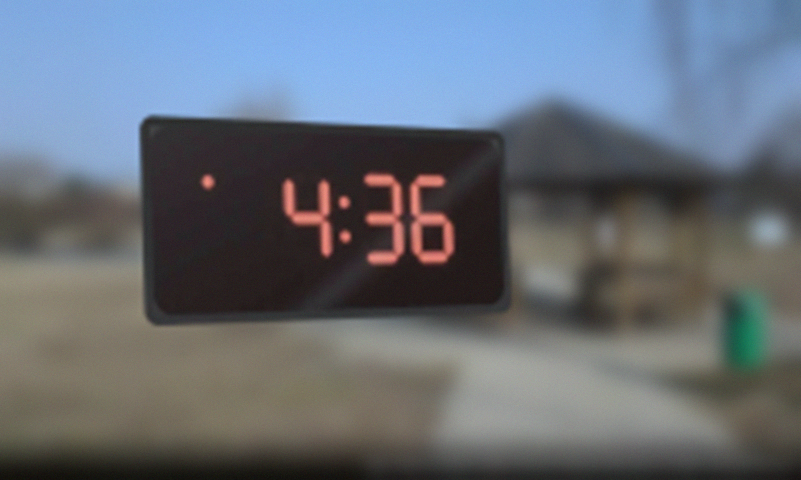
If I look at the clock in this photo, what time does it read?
4:36
